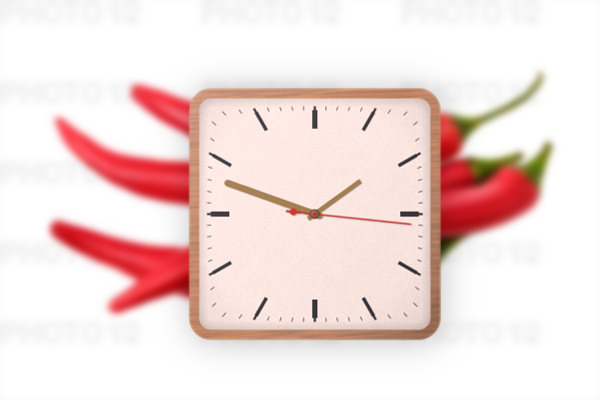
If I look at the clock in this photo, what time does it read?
1:48:16
